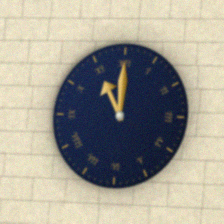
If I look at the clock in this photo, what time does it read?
11:00
